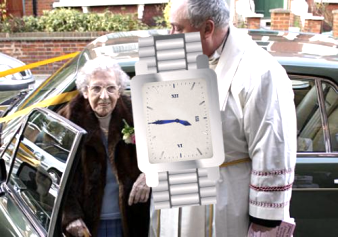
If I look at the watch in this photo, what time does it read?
3:45
